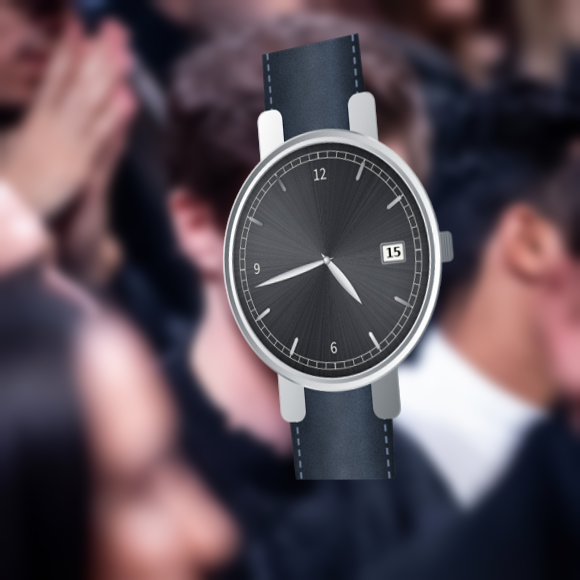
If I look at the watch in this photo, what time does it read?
4:43
